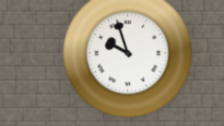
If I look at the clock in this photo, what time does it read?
9:57
